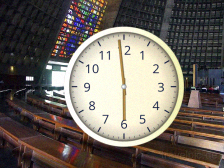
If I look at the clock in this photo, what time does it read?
5:59
